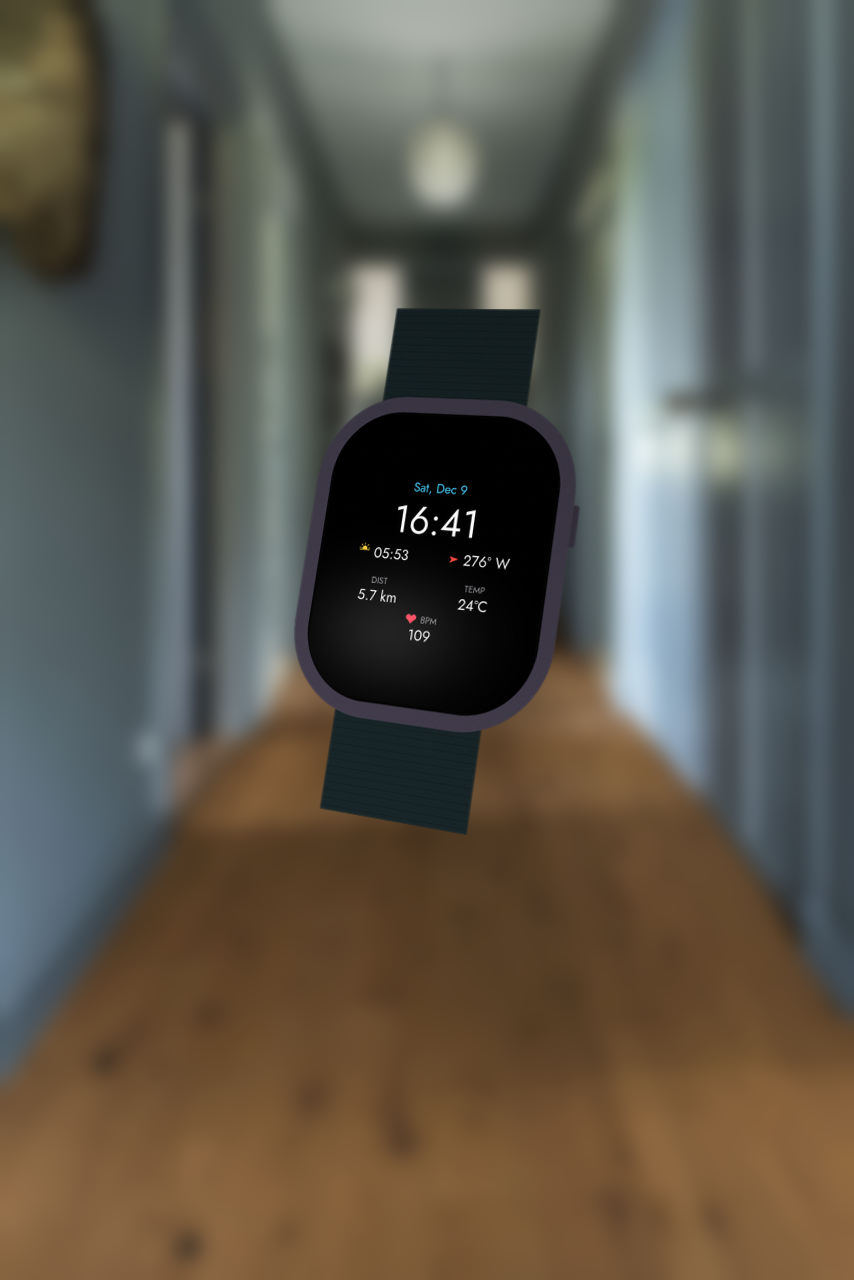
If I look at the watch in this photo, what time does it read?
16:41
